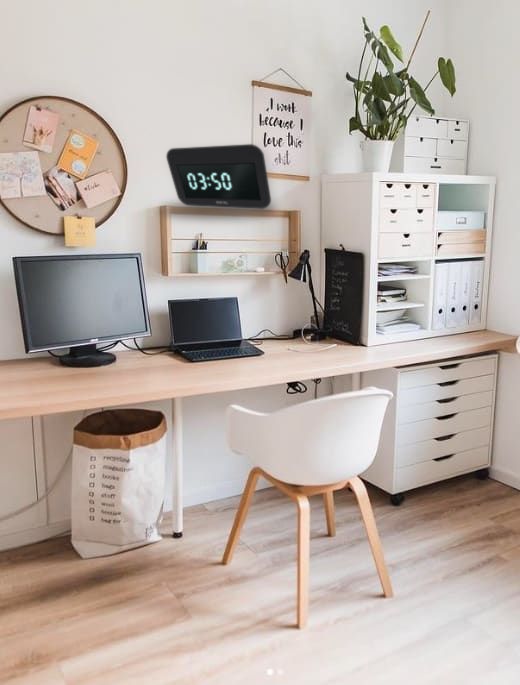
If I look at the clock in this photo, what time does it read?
3:50
